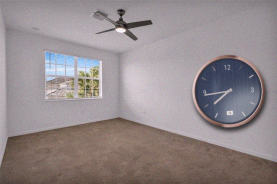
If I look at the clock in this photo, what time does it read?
7:44
